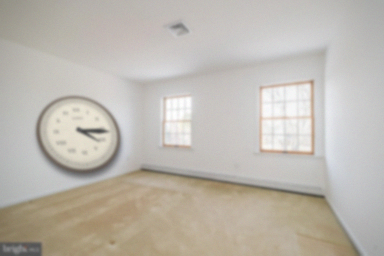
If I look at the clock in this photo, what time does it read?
4:16
